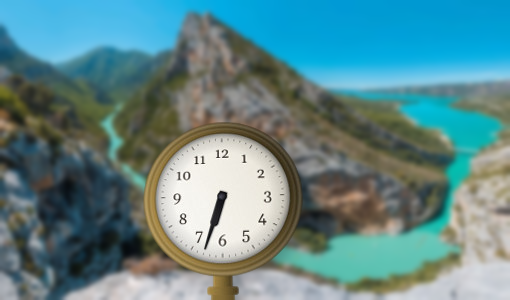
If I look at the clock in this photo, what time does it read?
6:33
